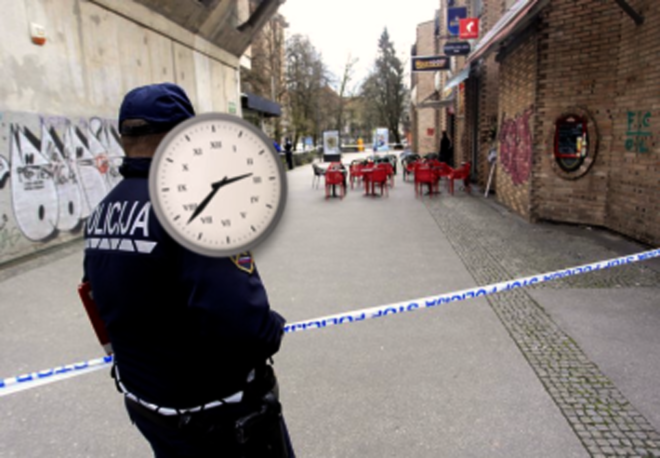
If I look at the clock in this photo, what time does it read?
2:38
